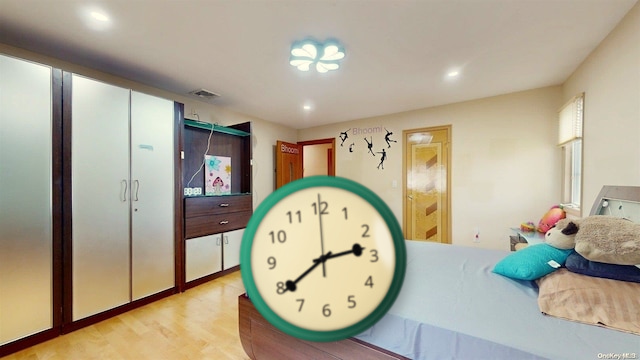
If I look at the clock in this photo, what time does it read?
2:39:00
